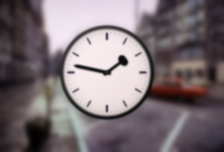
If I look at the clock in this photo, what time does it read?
1:47
